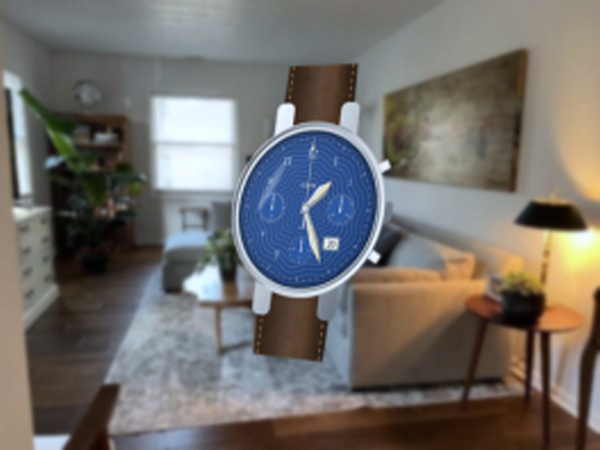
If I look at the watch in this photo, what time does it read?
1:26
